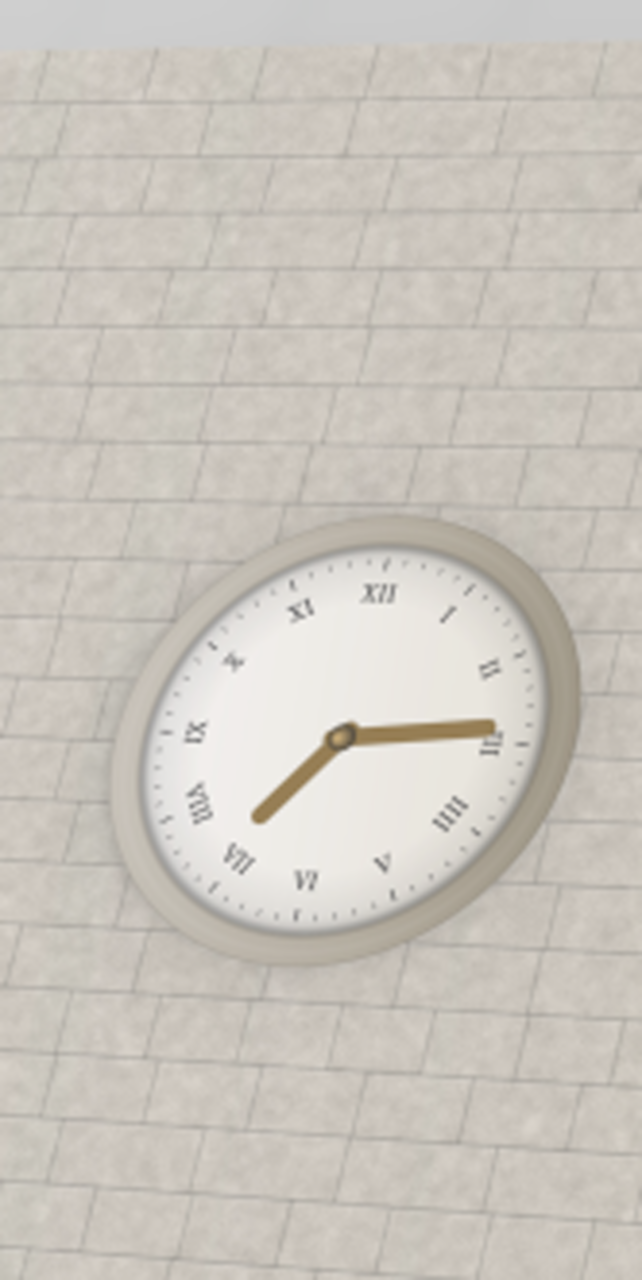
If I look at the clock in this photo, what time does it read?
7:14
